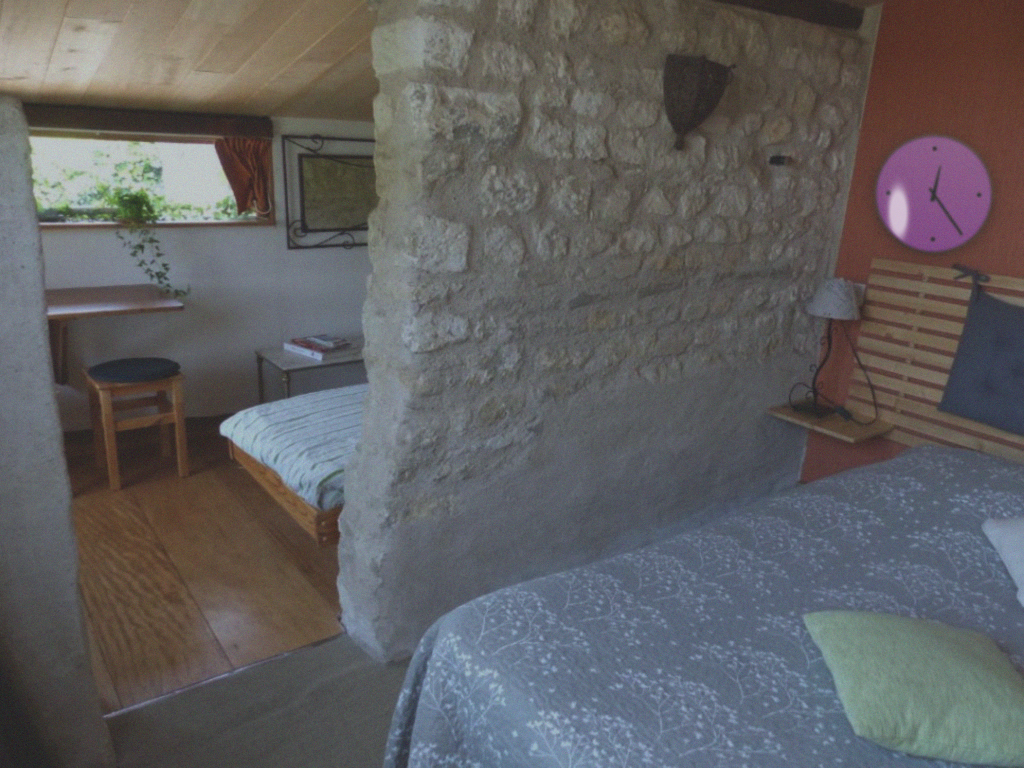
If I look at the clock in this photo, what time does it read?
12:24
